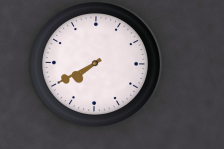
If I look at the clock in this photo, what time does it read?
7:40
